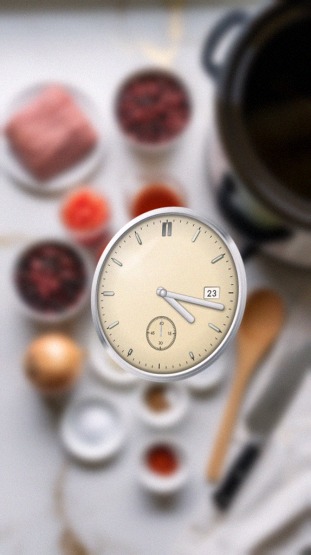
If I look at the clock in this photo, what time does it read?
4:17
